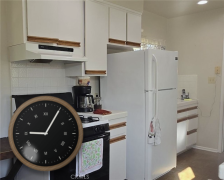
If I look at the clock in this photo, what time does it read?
9:05
